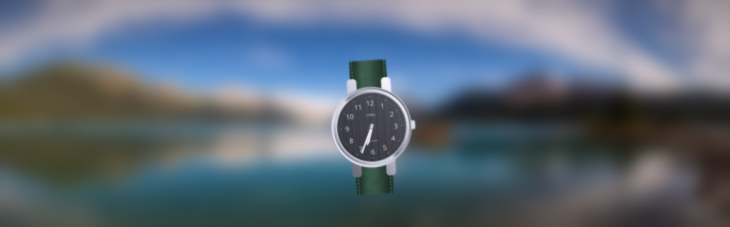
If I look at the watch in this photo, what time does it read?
6:34
